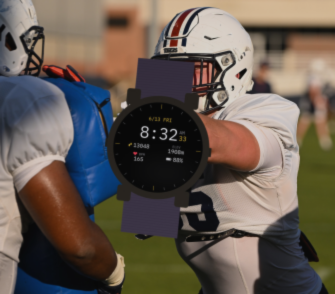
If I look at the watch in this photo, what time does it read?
8:32
